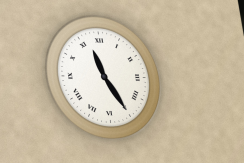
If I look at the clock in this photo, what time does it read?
11:25
